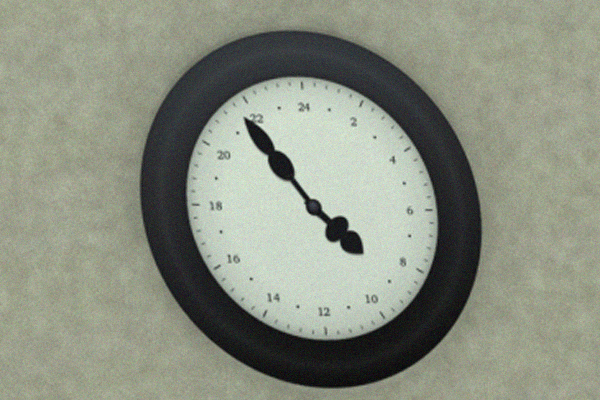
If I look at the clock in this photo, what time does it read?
8:54
